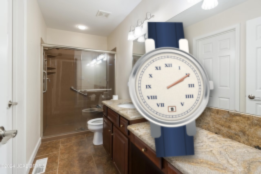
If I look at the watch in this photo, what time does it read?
2:10
